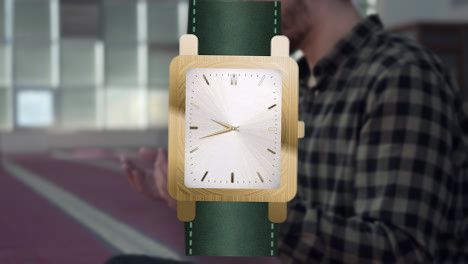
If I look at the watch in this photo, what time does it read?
9:42
